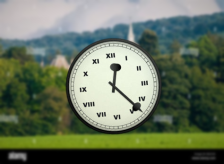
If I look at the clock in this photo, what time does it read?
12:23
